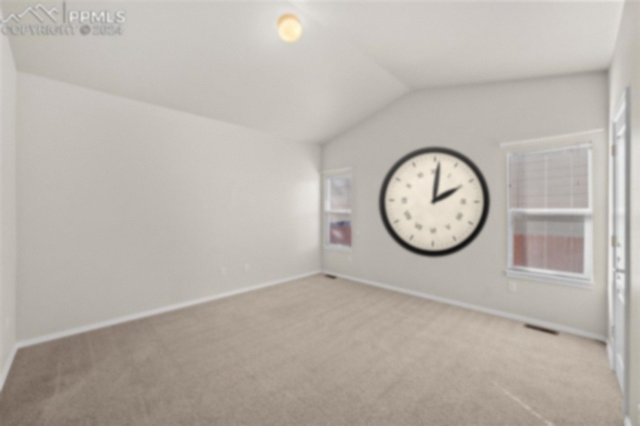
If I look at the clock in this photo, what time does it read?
2:01
